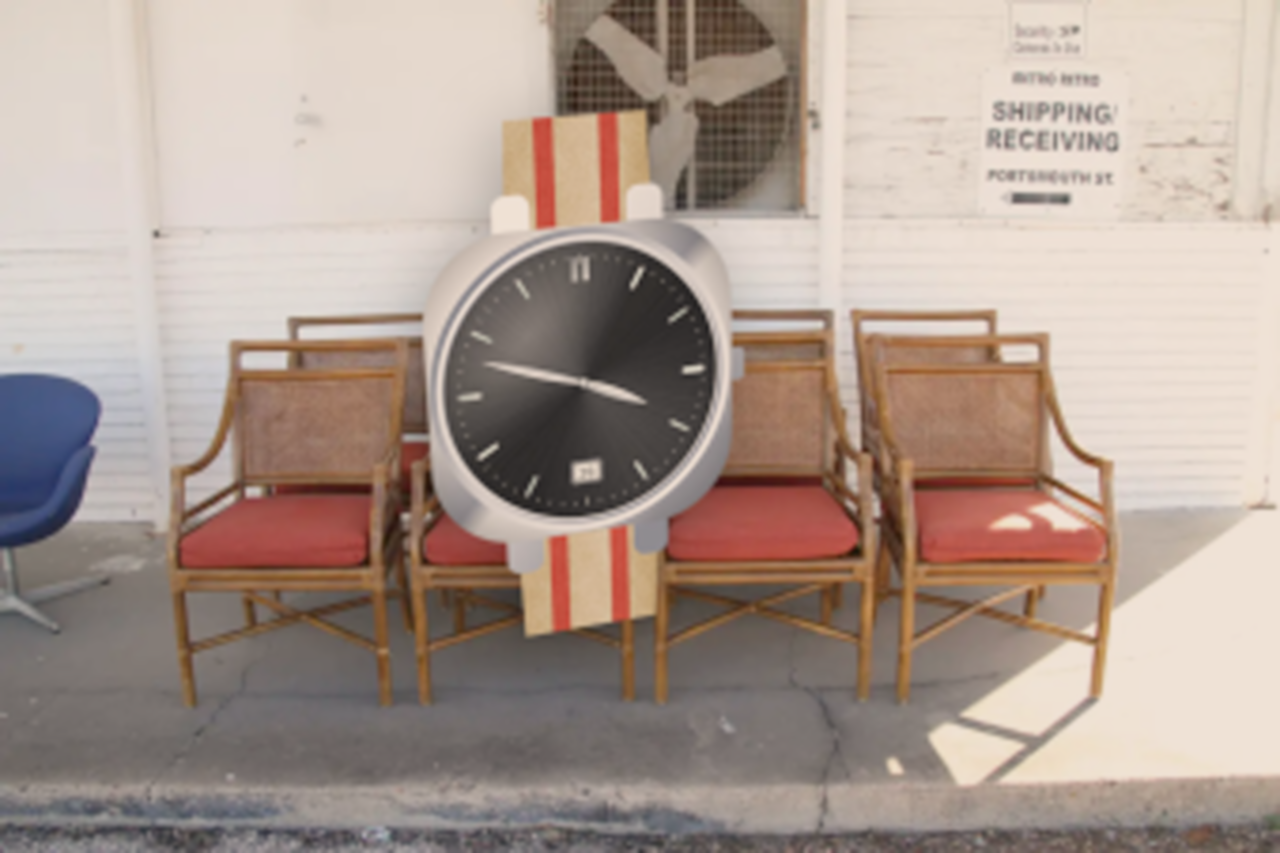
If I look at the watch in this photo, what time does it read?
3:48
